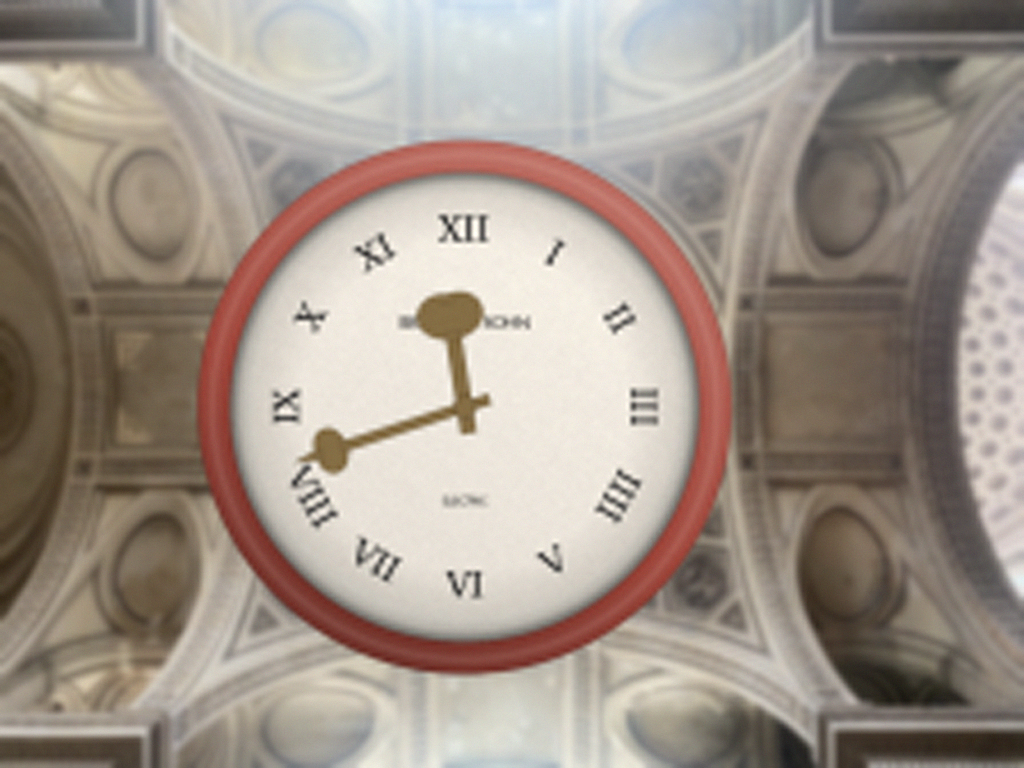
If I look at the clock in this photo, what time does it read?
11:42
